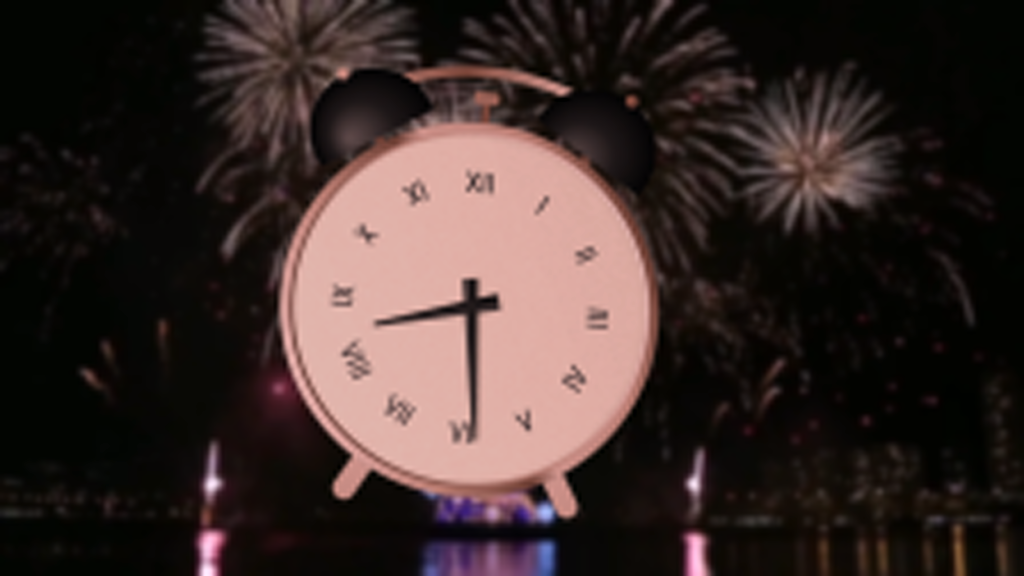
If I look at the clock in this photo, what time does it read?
8:29
